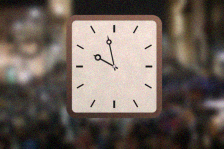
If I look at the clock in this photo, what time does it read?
9:58
